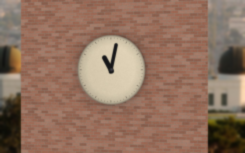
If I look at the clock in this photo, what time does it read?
11:02
